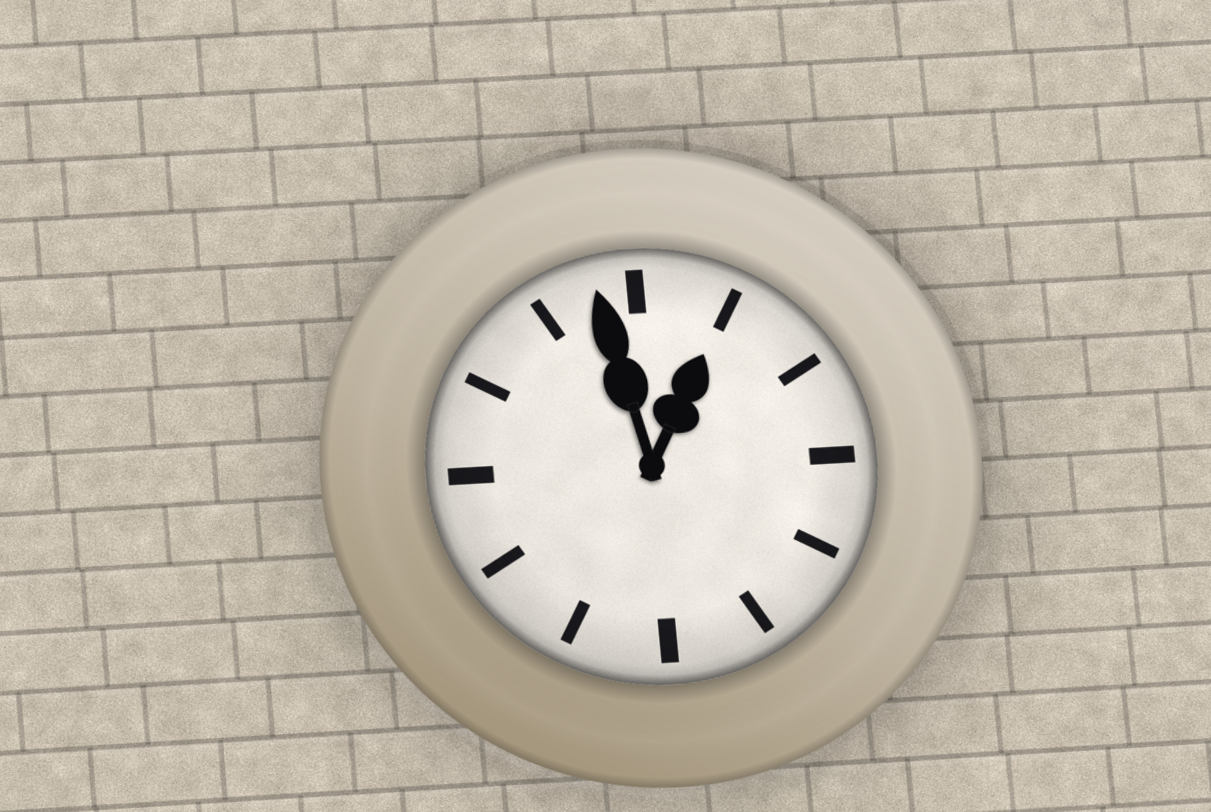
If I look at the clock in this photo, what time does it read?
12:58
